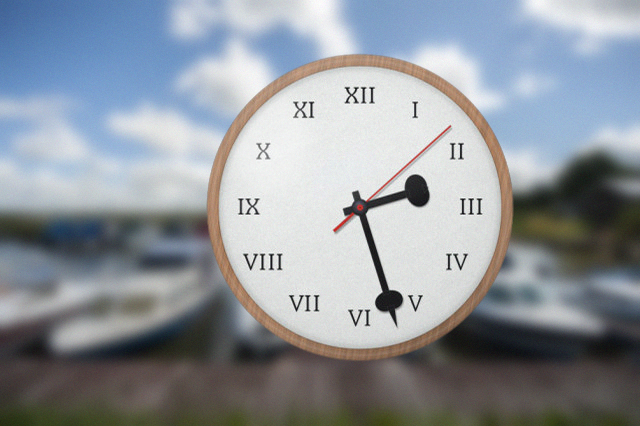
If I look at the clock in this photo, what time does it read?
2:27:08
